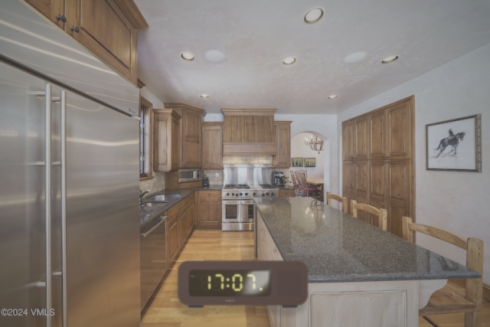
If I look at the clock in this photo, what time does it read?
17:07
